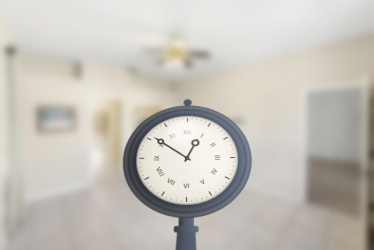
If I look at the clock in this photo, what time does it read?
12:51
